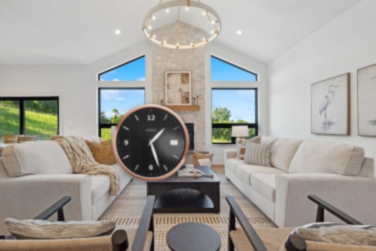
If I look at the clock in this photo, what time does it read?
1:27
